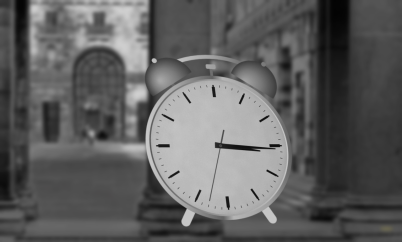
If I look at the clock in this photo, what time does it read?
3:15:33
